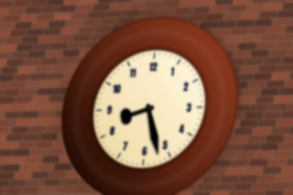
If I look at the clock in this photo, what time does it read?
8:27
